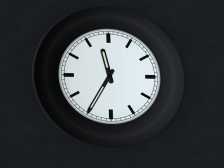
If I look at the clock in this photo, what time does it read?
11:35
